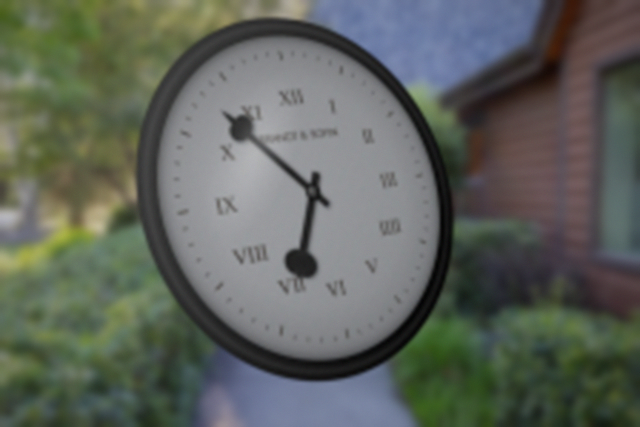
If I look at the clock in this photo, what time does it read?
6:53
